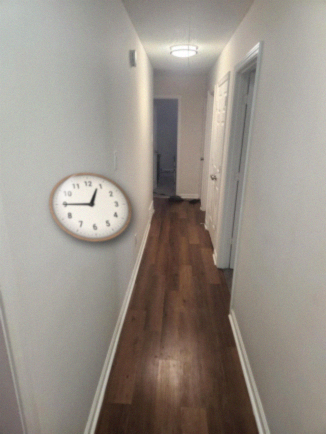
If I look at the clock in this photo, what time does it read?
12:45
